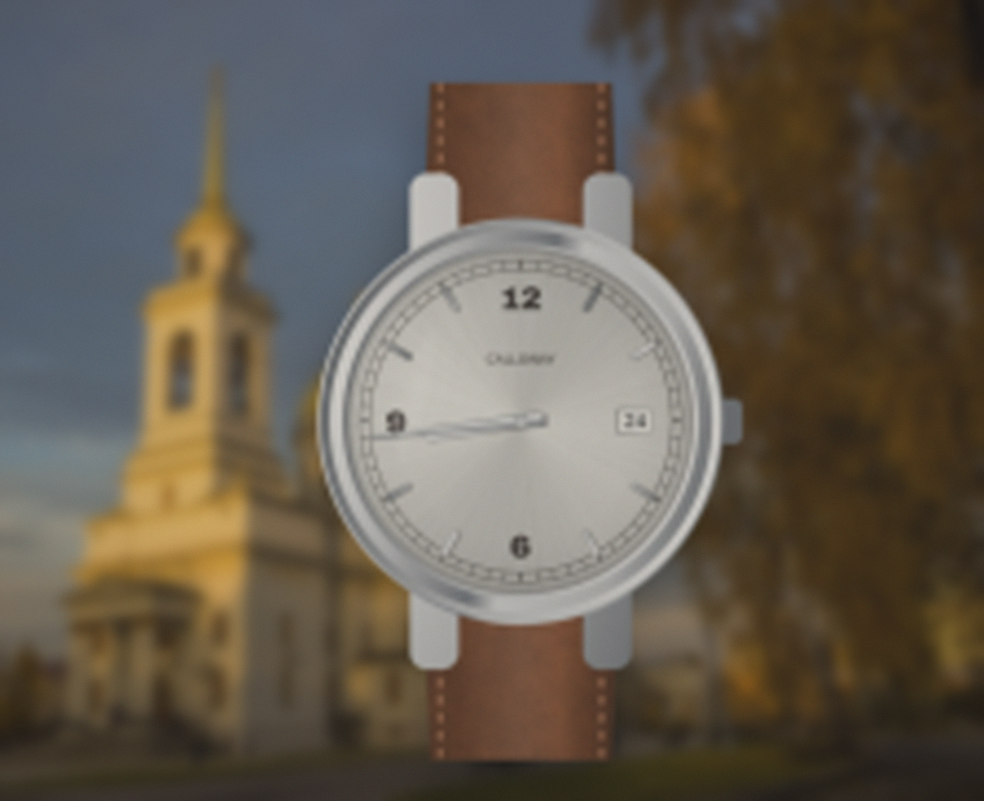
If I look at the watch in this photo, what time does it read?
8:44
